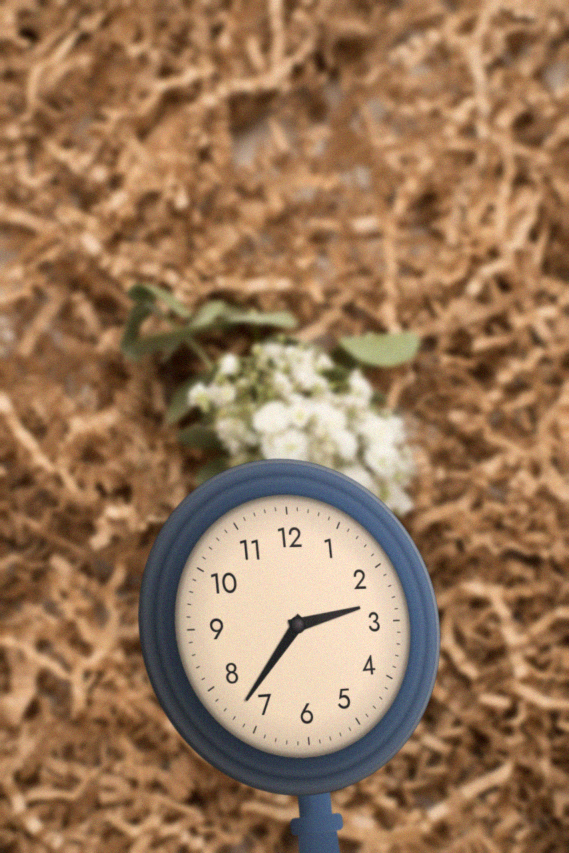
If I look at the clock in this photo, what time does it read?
2:37
